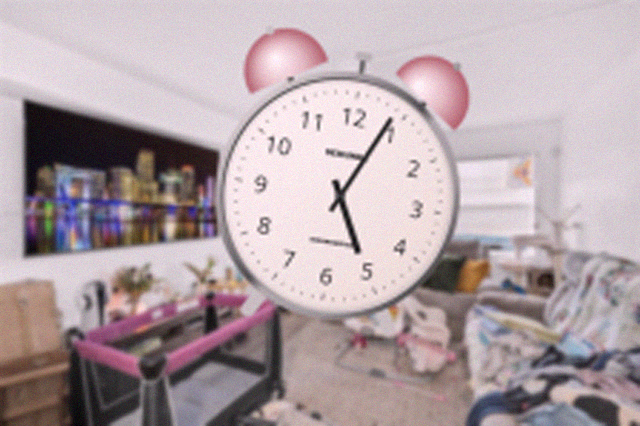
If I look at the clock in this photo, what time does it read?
5:04
